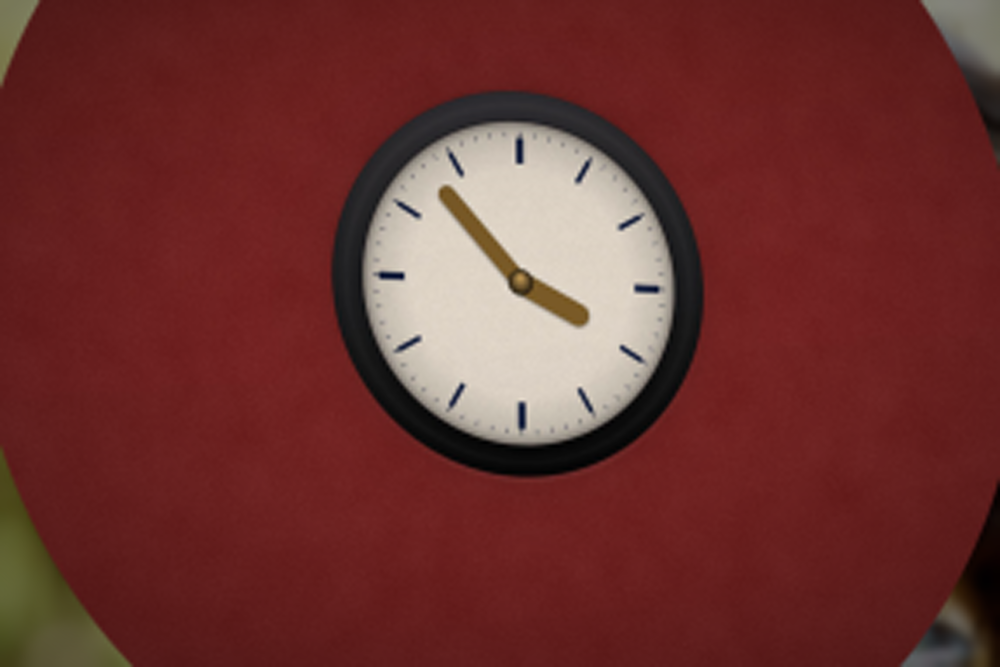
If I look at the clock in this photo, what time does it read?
3:53
